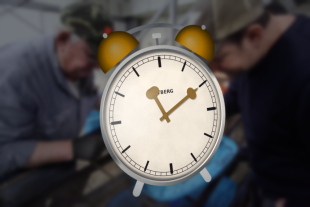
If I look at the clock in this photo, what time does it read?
11:10
